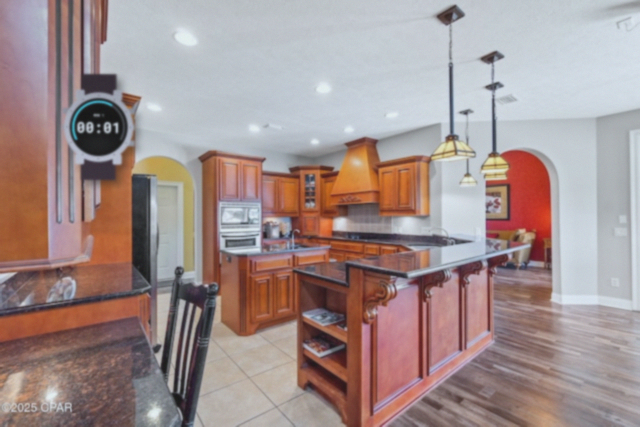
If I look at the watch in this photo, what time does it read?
0:01
